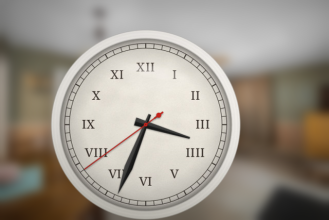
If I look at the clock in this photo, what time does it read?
3:33:39
